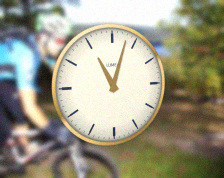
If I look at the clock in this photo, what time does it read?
11:03
